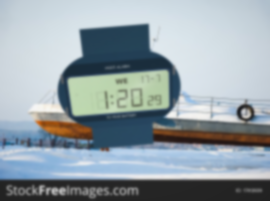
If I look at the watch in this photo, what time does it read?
1:20
